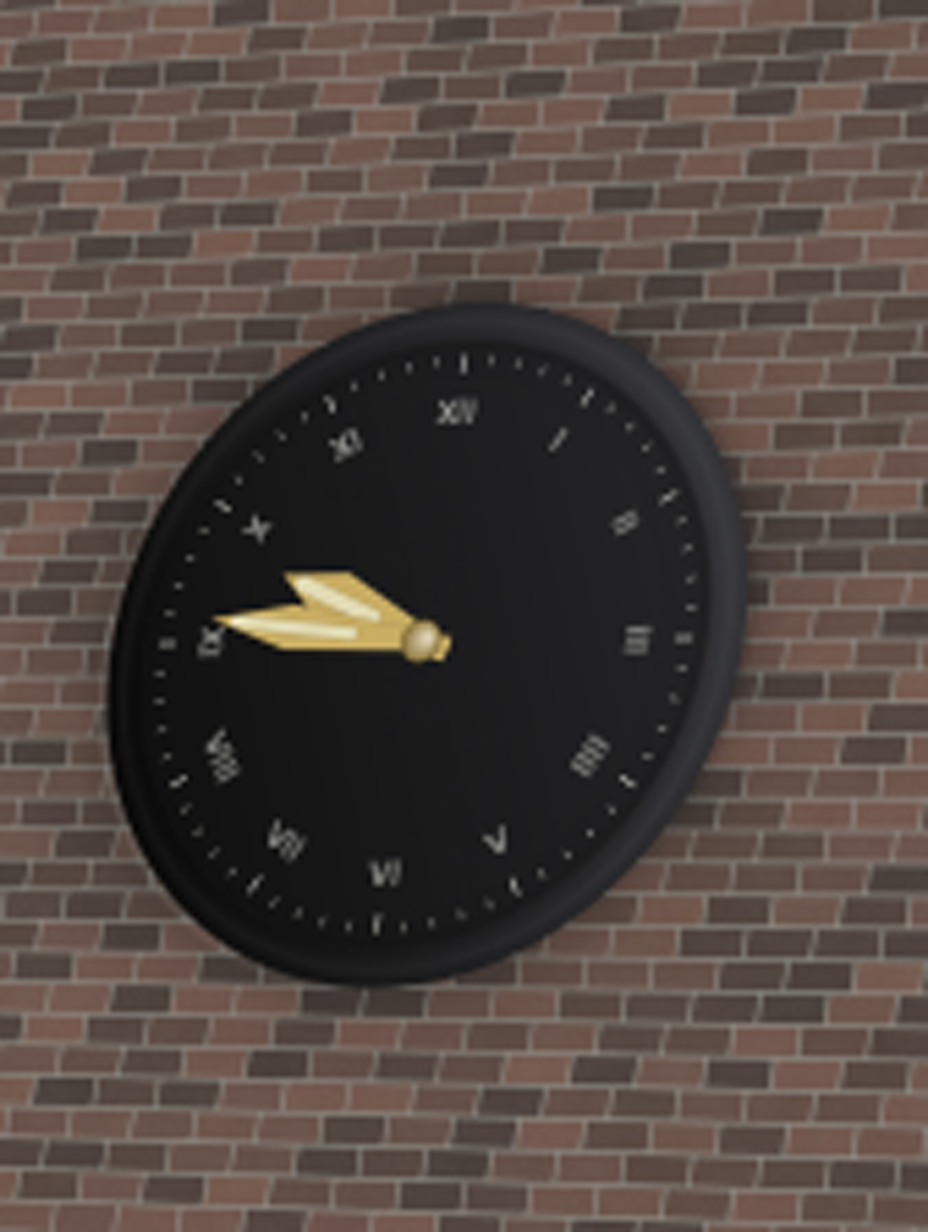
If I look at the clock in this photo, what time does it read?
9:46
